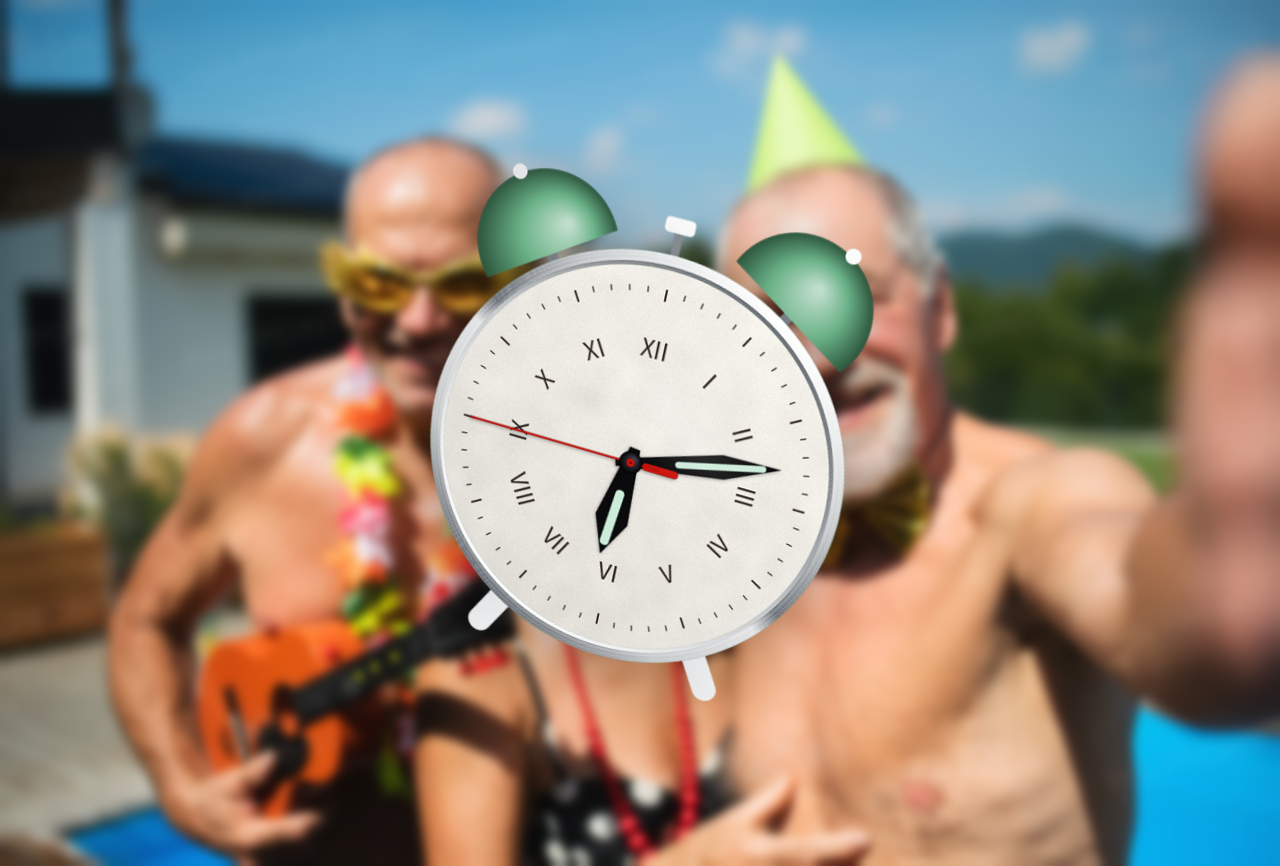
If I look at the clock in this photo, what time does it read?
6:12:45
